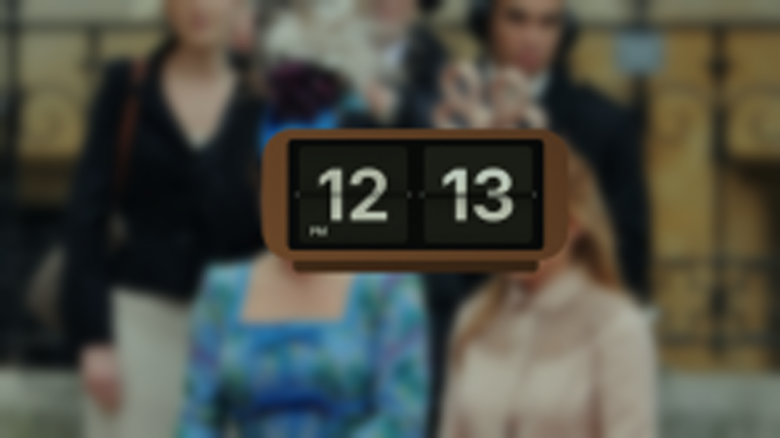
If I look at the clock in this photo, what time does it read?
12:13
